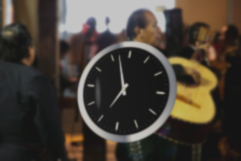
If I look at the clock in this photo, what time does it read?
6:57
